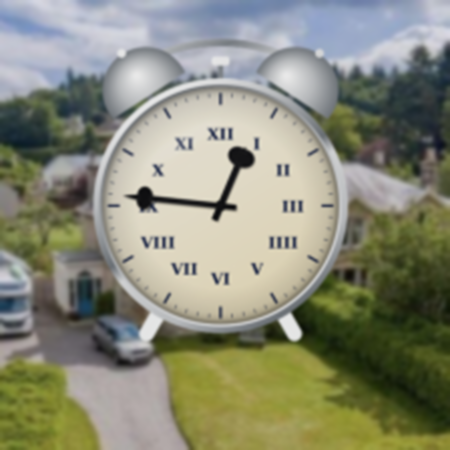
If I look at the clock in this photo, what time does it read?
12:46
